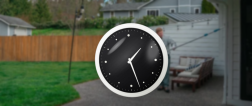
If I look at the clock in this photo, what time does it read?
1:27
